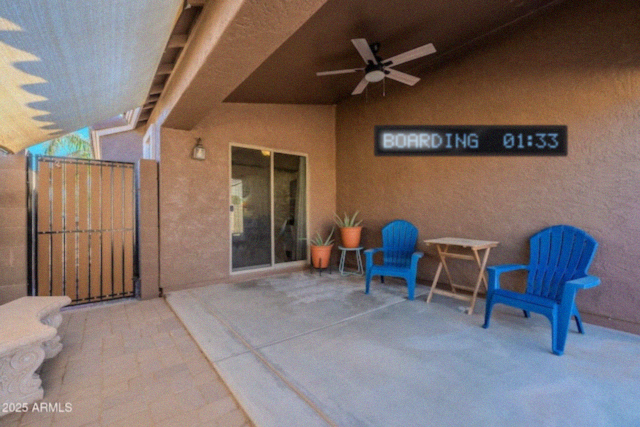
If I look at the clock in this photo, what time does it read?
1:33
